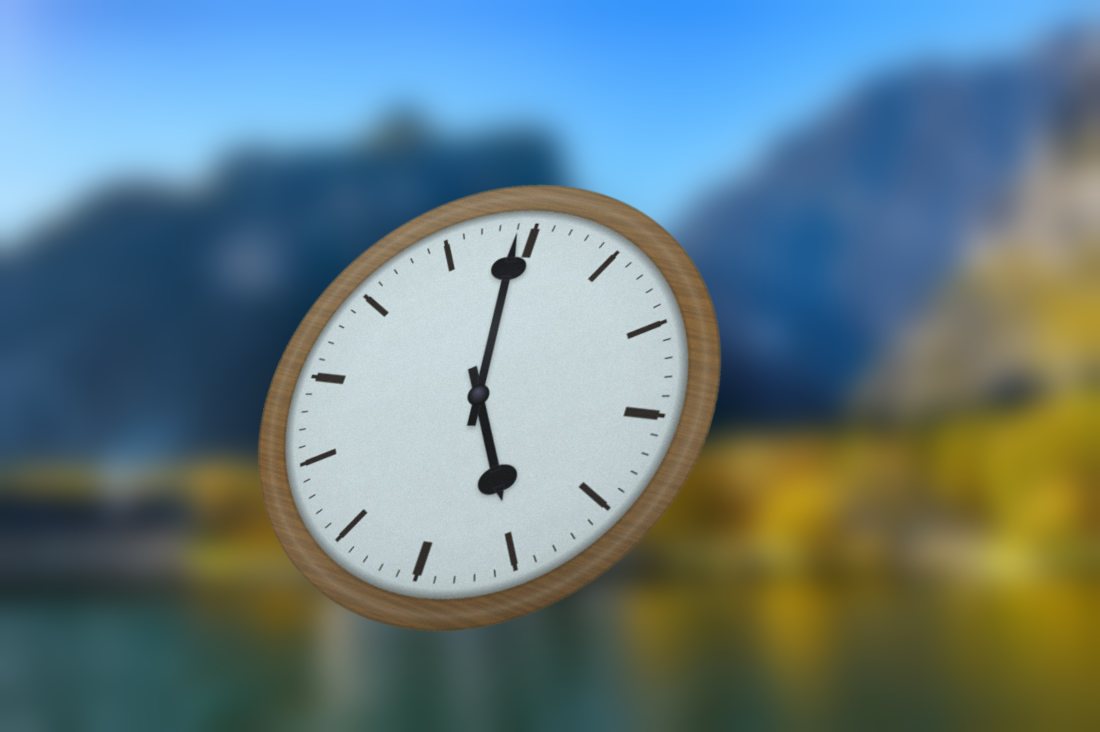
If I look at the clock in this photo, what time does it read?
4:59
